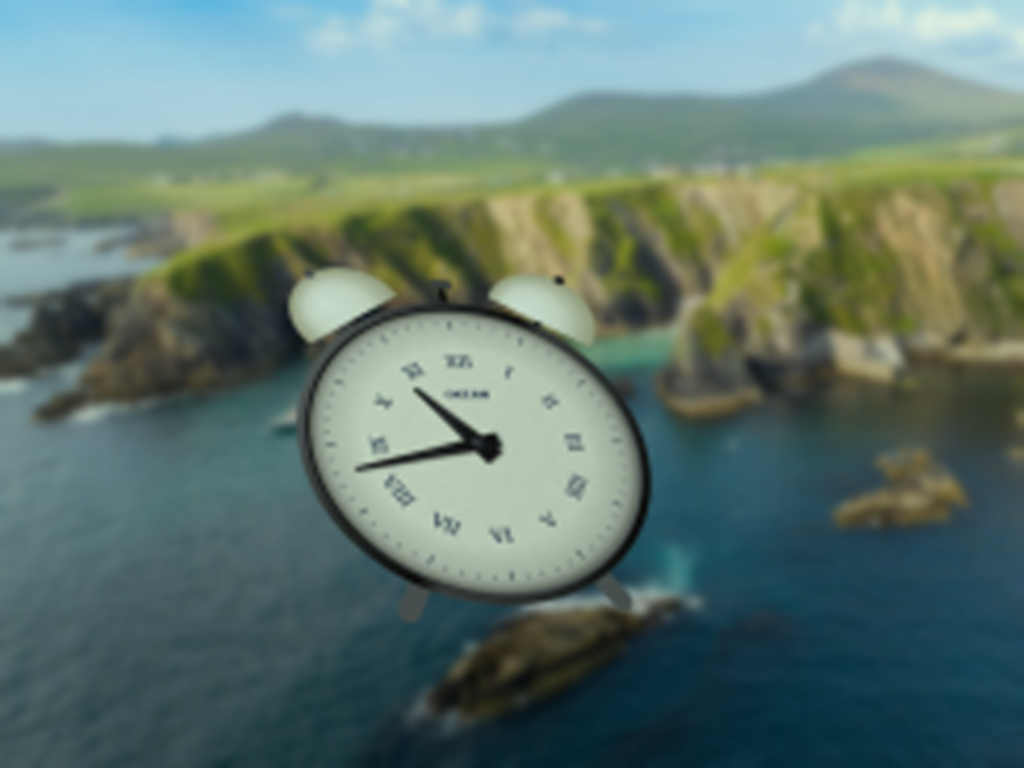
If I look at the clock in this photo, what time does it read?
10:43
